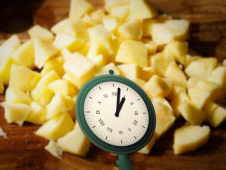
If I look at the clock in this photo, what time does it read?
1:02
